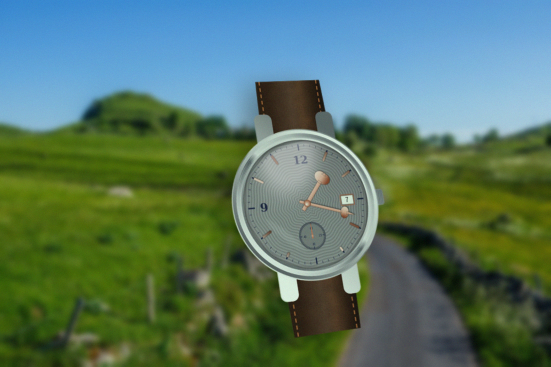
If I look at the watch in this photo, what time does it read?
1:18
